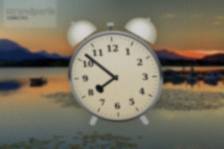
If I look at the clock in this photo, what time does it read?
7:52
